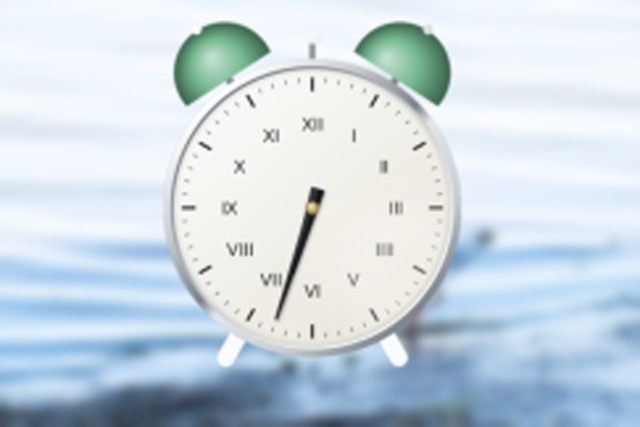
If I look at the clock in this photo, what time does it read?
6:33
